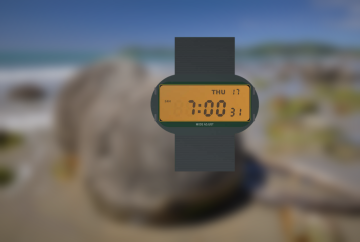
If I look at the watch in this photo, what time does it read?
7:00:31
